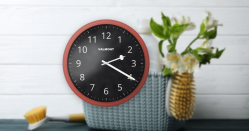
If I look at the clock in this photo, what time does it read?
2:20
